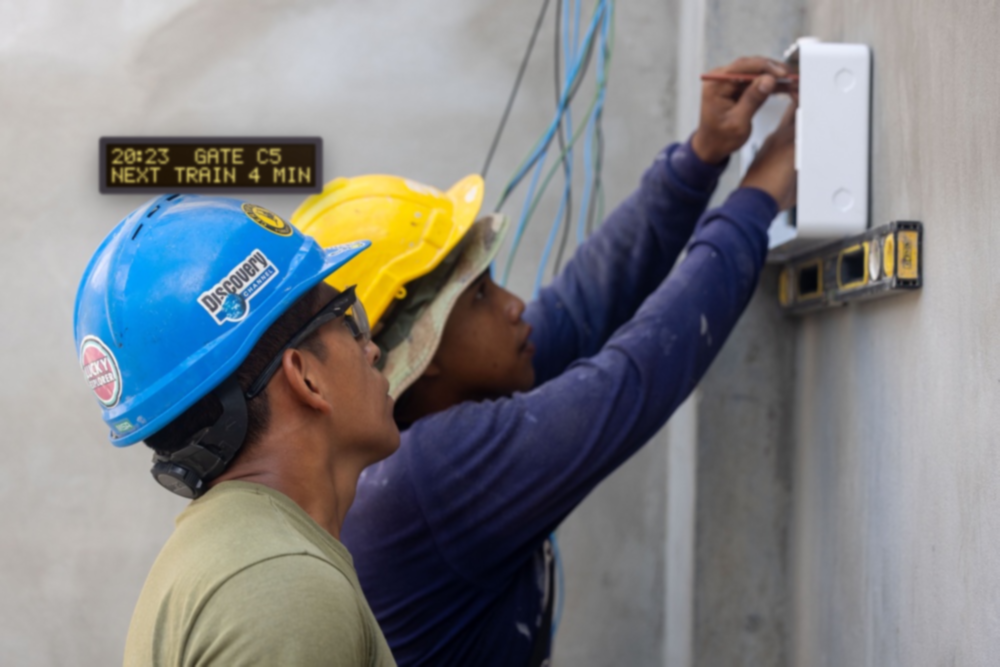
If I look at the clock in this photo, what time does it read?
20:23
